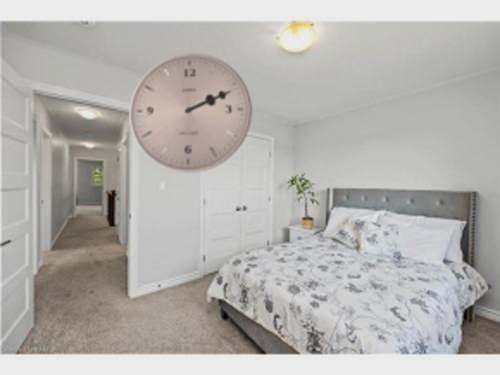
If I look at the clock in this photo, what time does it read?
2:11
